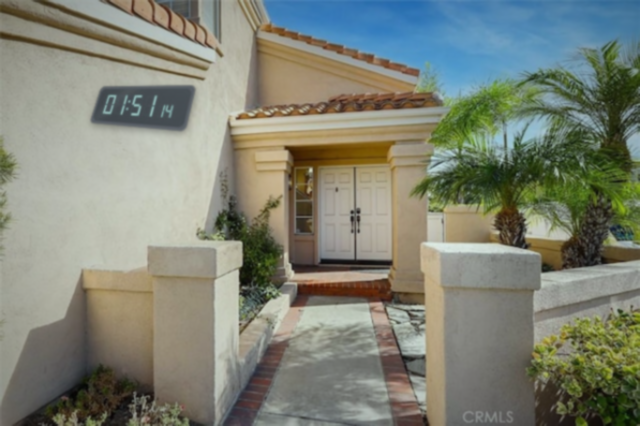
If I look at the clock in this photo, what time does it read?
1:51:14
